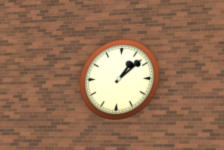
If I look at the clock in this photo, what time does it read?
1:08
